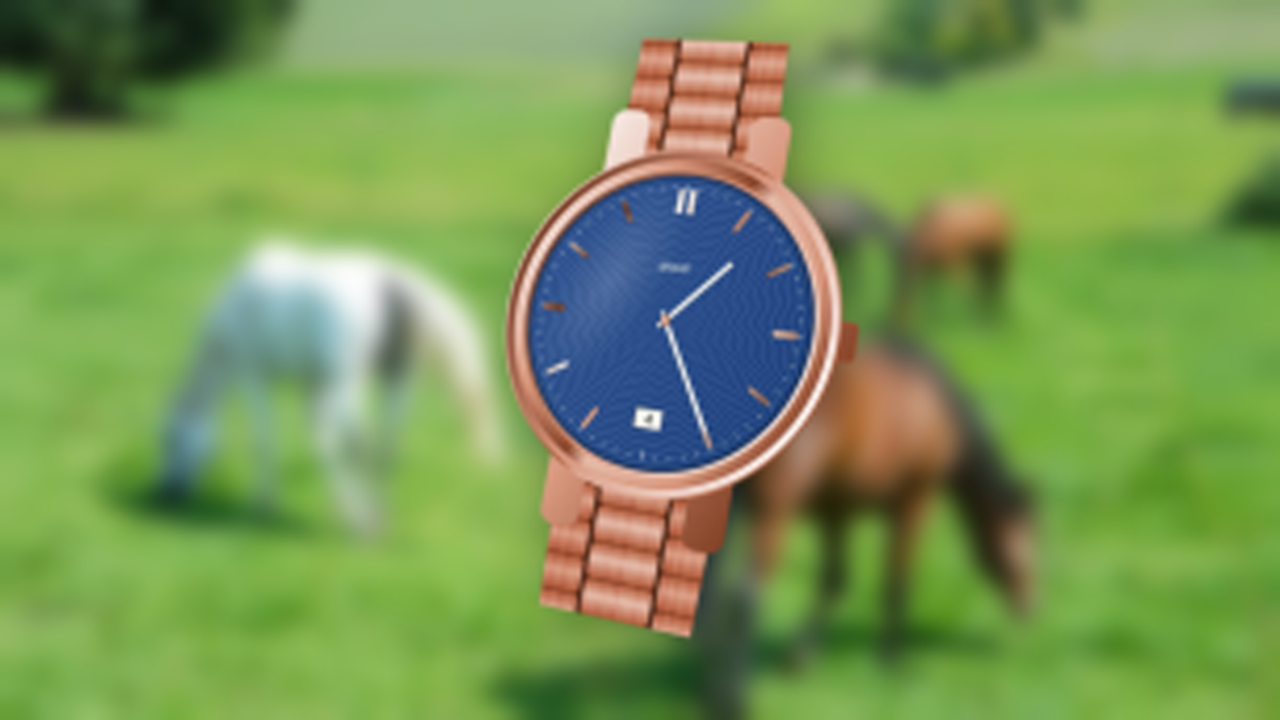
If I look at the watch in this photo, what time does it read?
1:25
